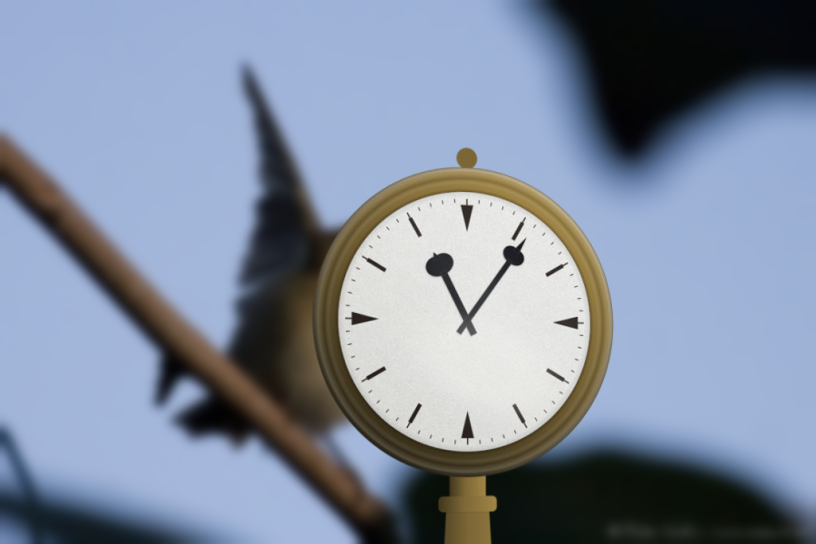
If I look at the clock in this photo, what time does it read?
11:06
